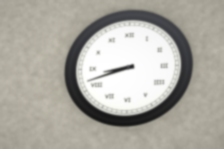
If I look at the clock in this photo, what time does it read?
8:42
